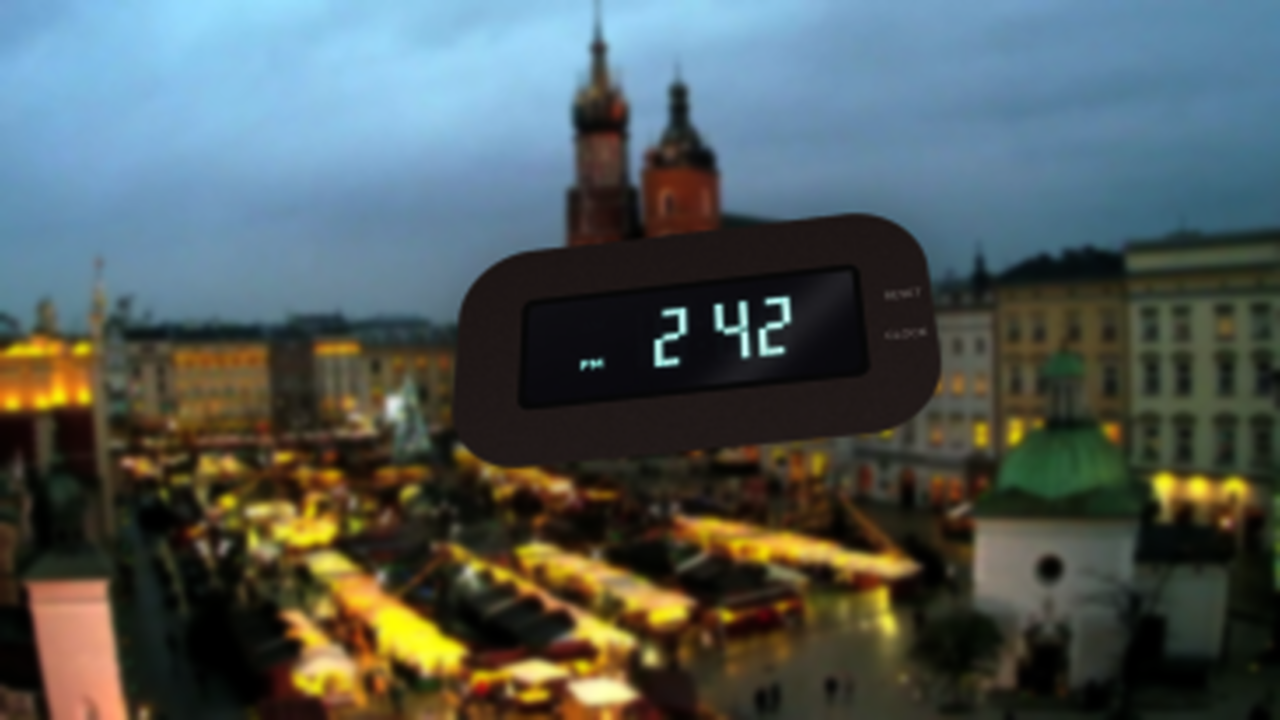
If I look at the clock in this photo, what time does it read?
2:42
